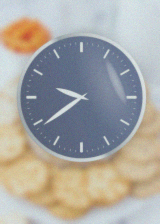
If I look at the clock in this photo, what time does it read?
9:39
